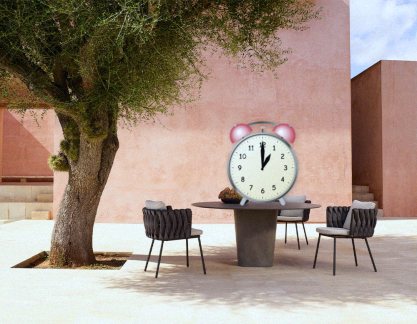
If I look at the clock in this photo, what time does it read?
1:00
